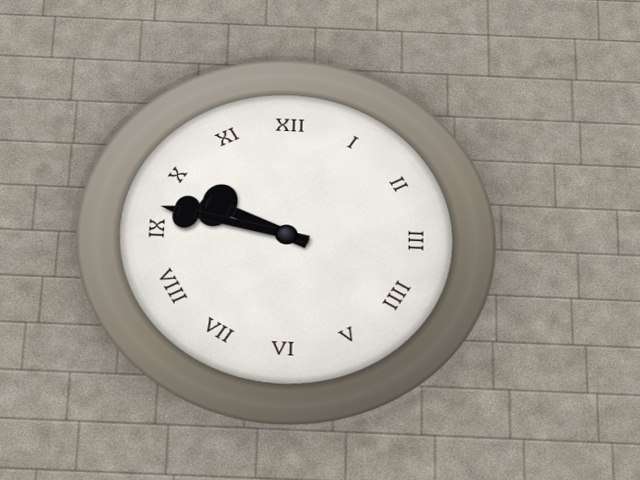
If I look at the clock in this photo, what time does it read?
9:47
